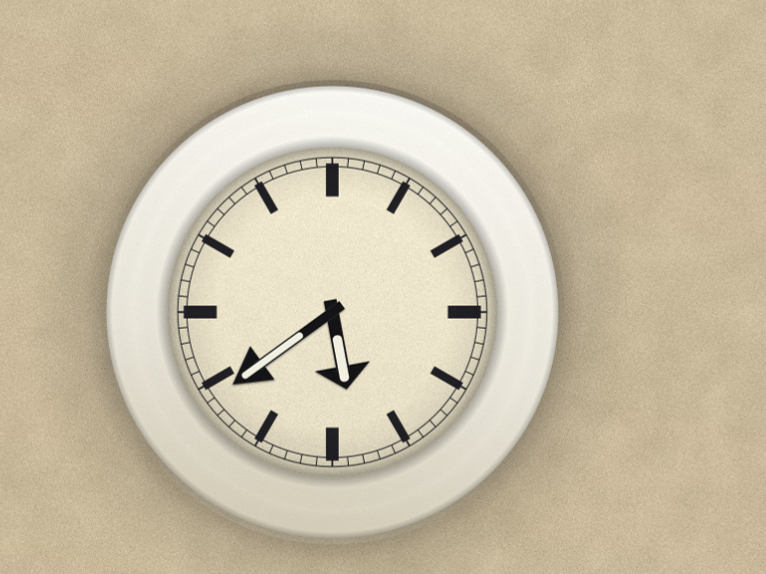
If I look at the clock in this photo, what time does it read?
5:39
